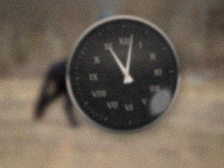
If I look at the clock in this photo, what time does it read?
11:02
